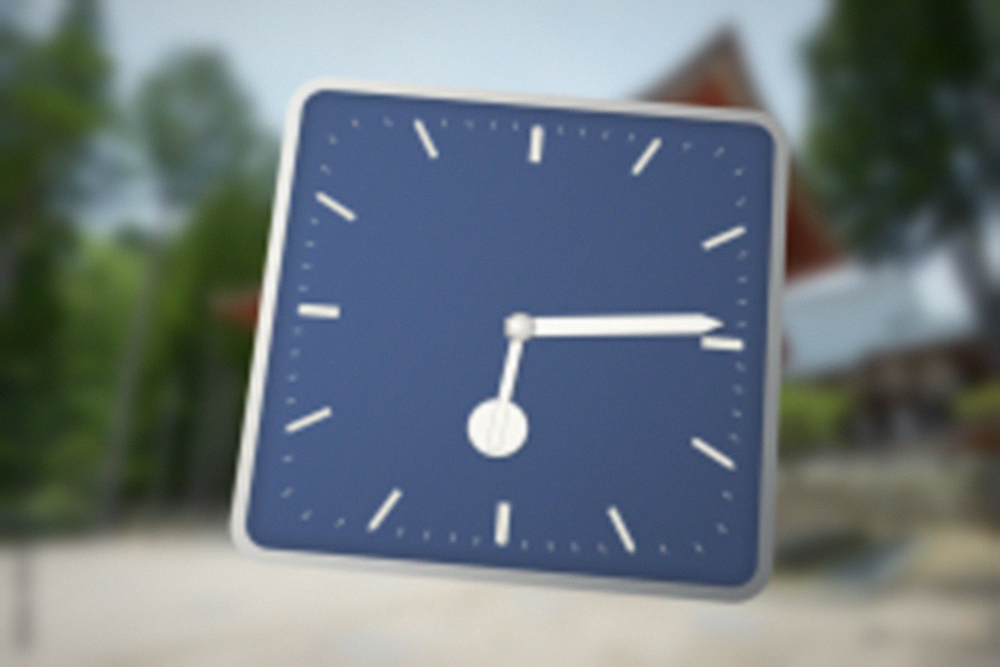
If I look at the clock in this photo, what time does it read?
6:14
